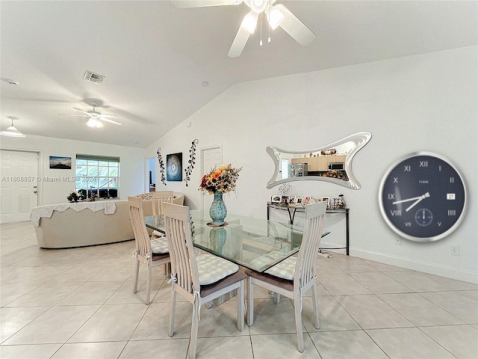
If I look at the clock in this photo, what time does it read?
7:43
